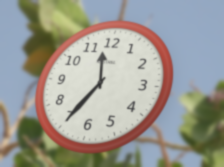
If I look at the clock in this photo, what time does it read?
11:35
